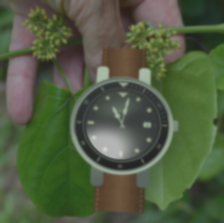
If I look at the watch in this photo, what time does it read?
11:02
